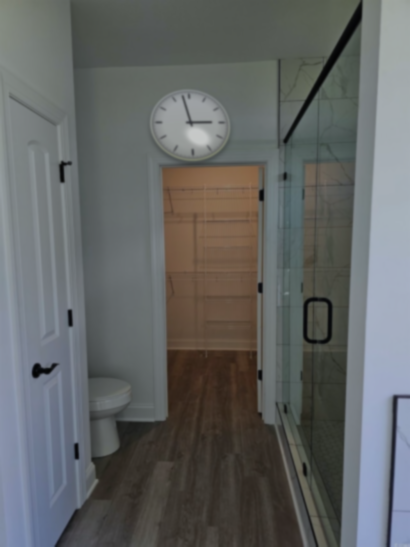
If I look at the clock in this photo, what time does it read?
2:58
